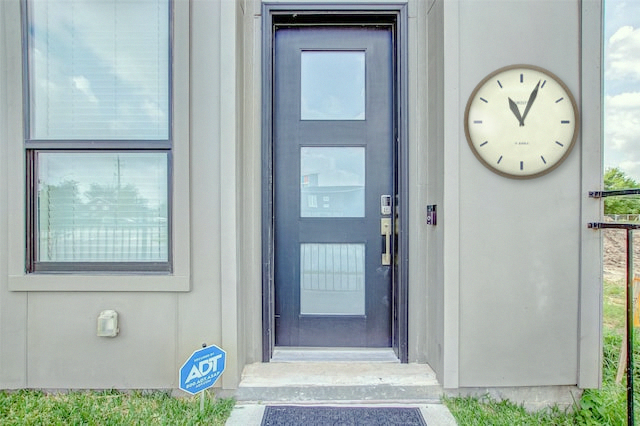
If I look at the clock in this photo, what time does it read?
11:04
